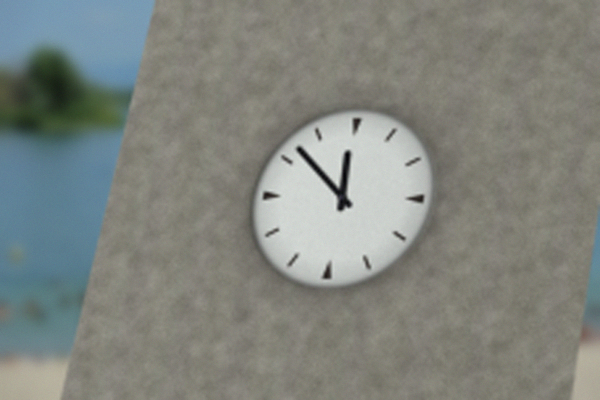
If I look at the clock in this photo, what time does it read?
11:52
